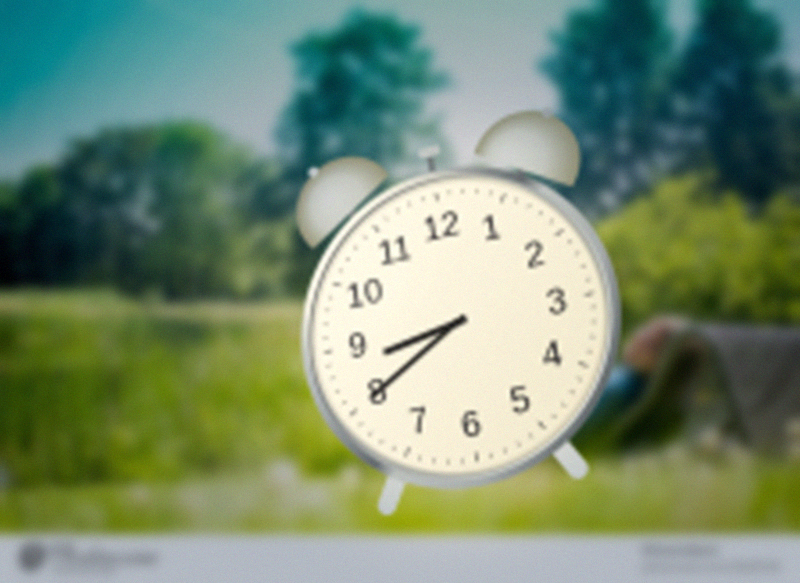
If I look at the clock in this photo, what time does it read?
8:40
